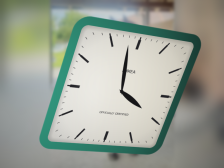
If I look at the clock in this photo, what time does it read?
3:58
